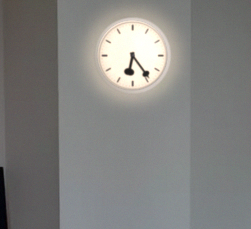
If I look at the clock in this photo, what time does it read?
6:24
